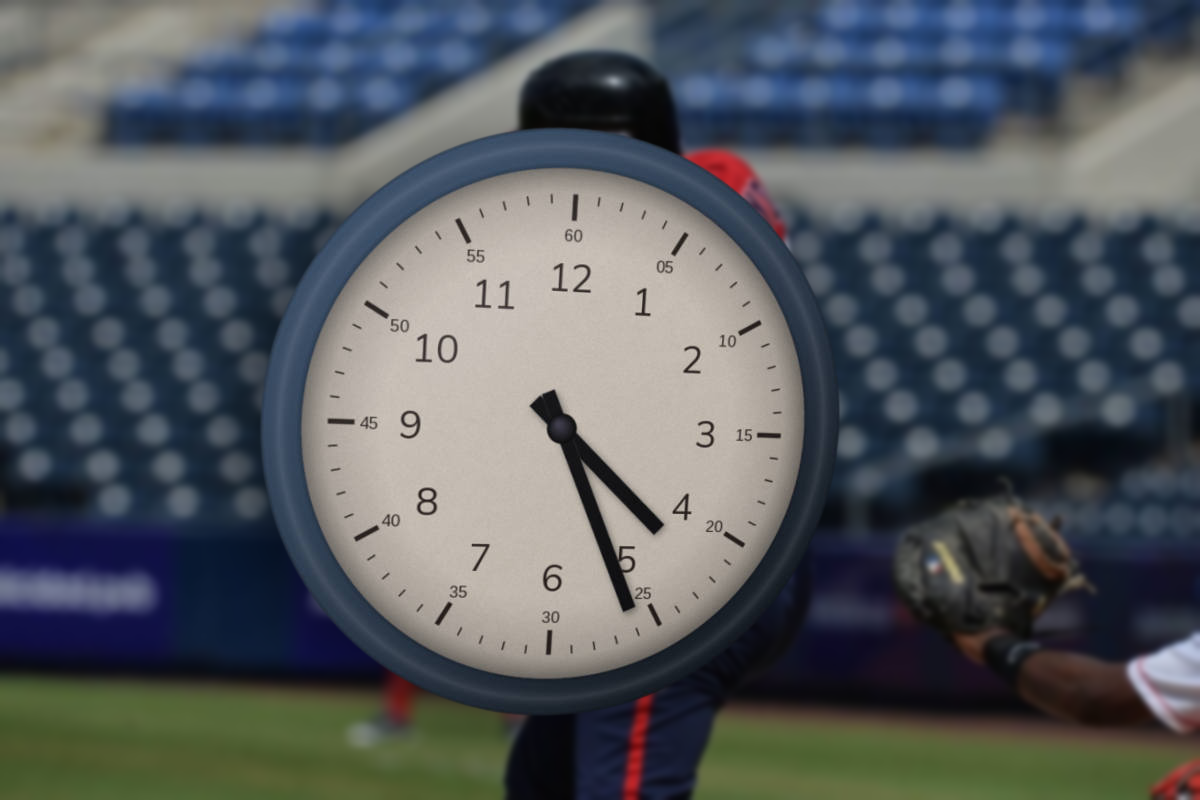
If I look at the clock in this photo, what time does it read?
4:26
